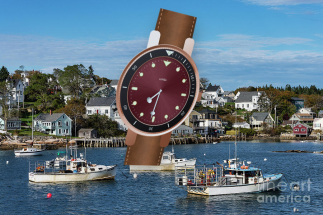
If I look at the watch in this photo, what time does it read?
7:31
